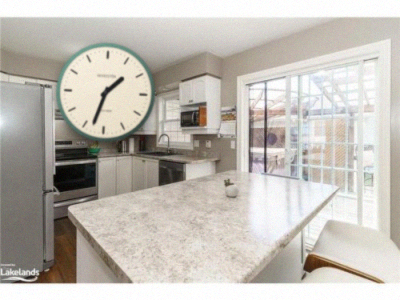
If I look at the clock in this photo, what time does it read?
1:33
